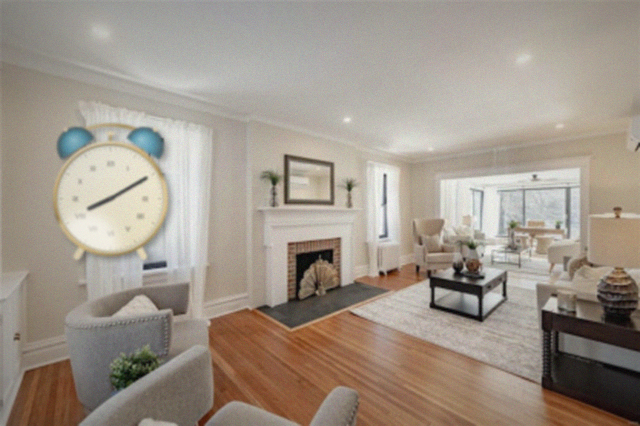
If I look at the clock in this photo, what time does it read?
8:10
